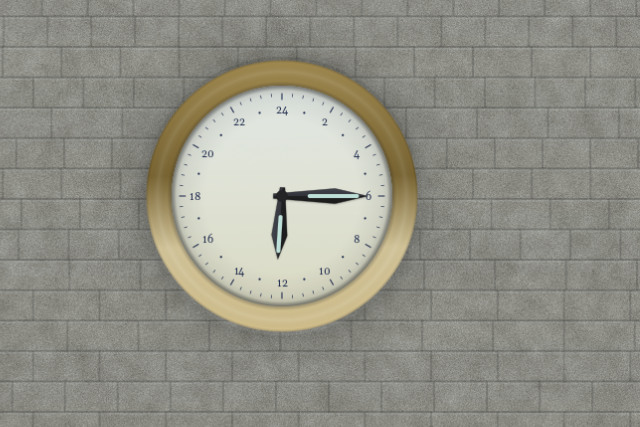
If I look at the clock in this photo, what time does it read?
12:15
